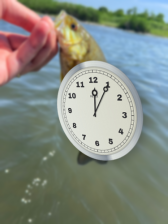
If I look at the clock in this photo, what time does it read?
12:05
